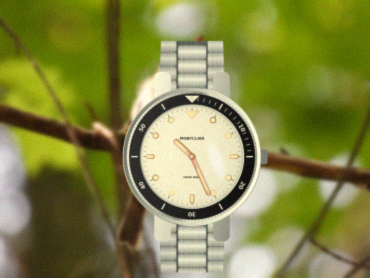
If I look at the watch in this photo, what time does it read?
10:26
